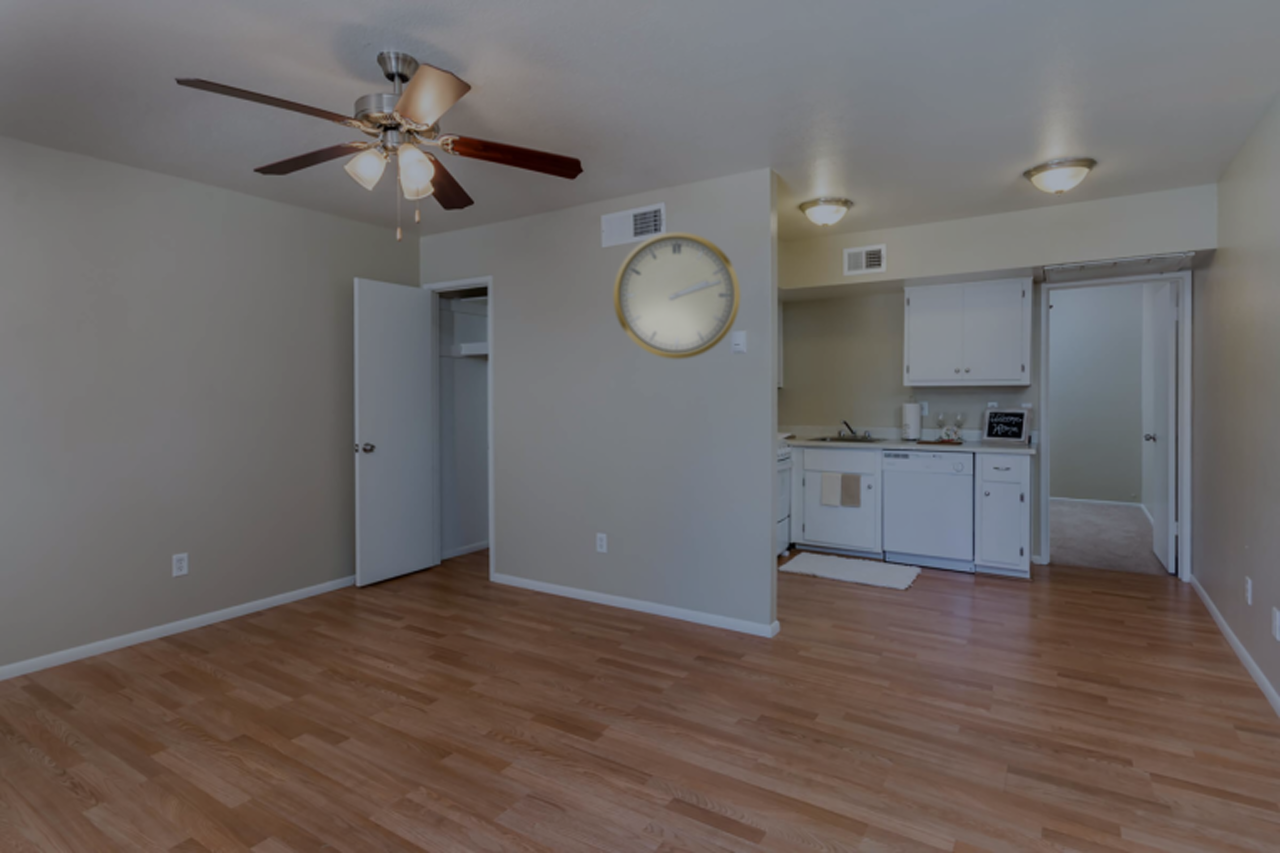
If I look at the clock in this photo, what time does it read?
2:12
